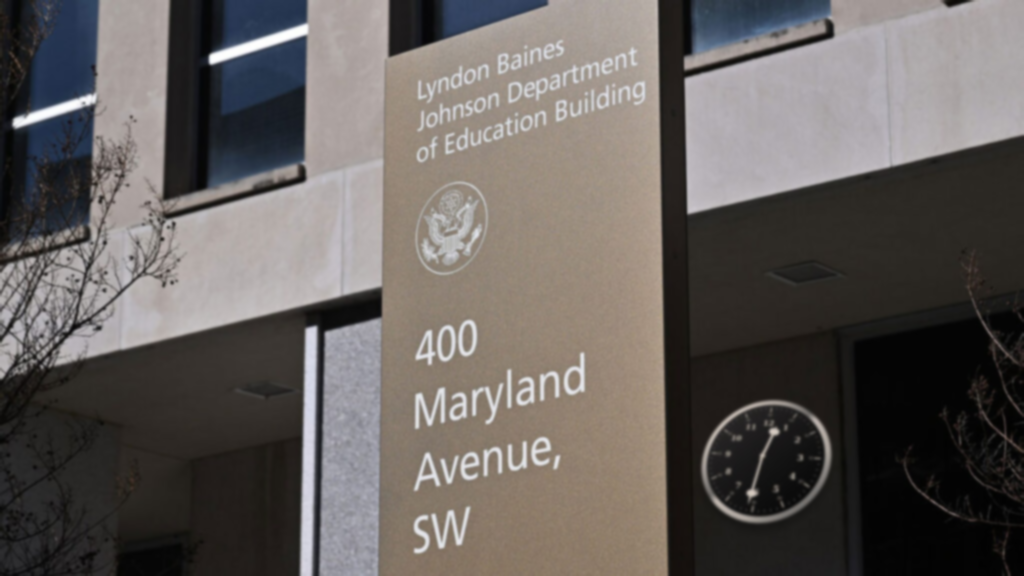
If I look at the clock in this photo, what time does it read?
12:31
